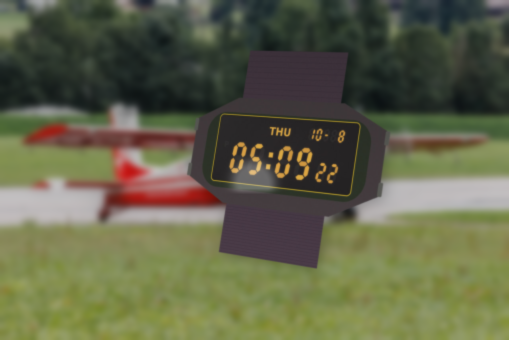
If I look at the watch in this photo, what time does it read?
5:09:22
